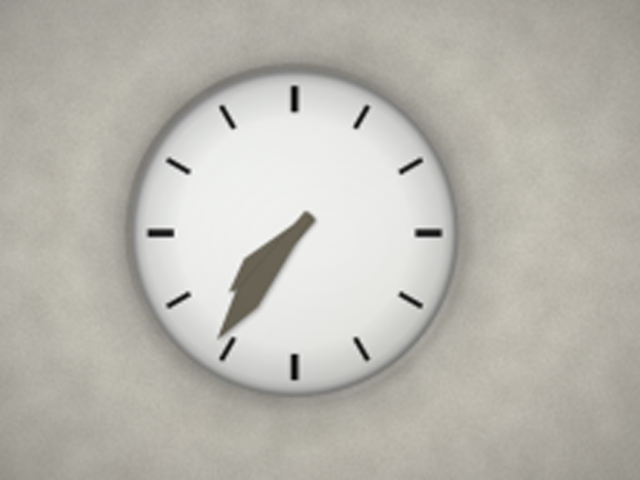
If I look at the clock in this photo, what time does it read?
7:36
